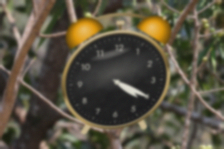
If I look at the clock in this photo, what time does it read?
4:20
